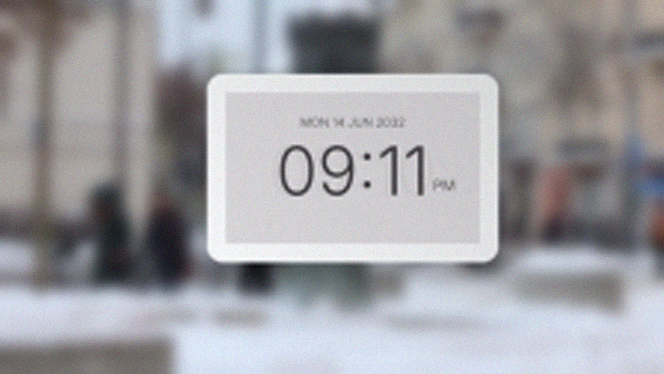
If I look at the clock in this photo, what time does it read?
9:11
